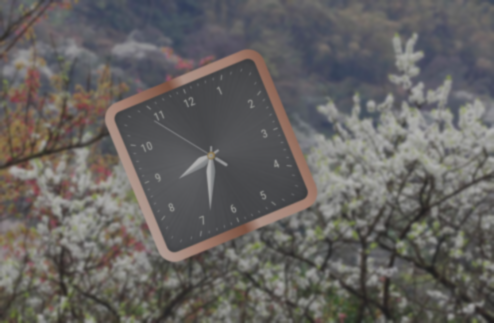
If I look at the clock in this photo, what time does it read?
8:33:54
